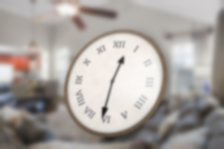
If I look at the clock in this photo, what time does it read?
12:31
